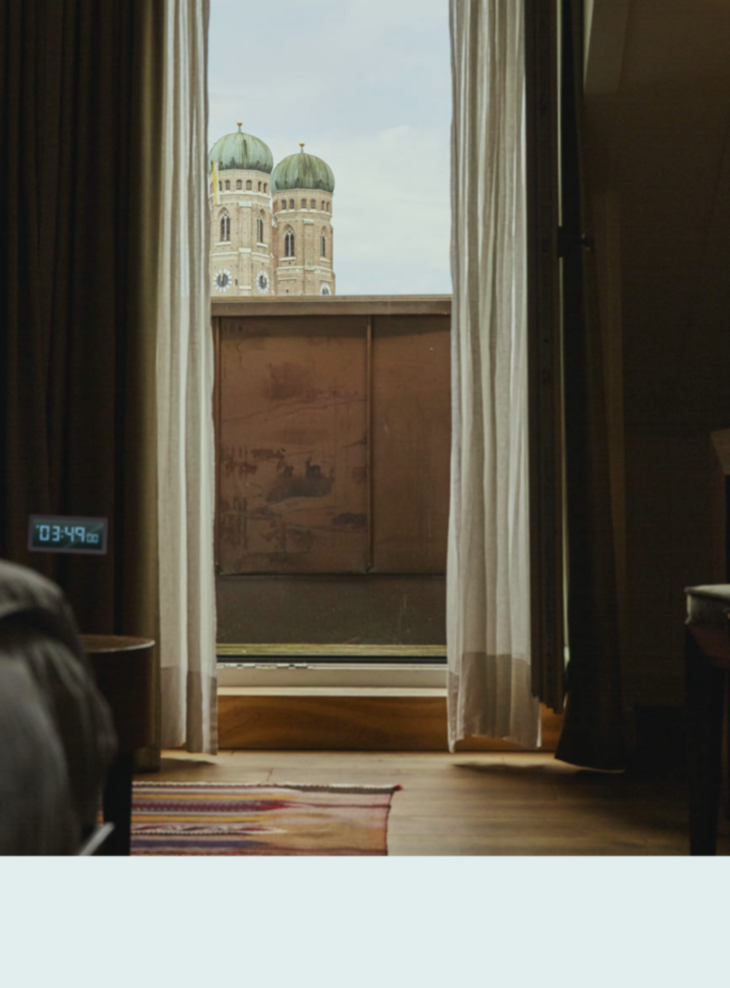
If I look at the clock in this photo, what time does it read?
3:49
